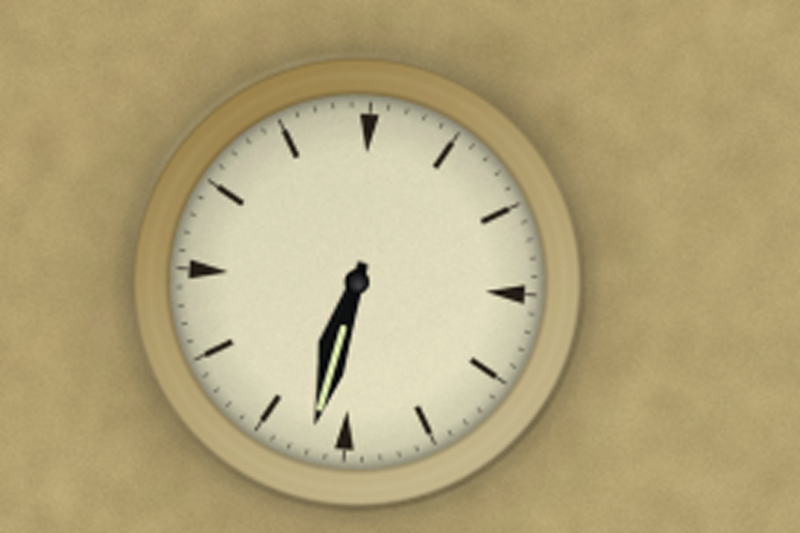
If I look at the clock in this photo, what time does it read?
6:32
